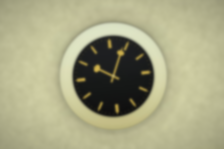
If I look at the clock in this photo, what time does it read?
10:04
